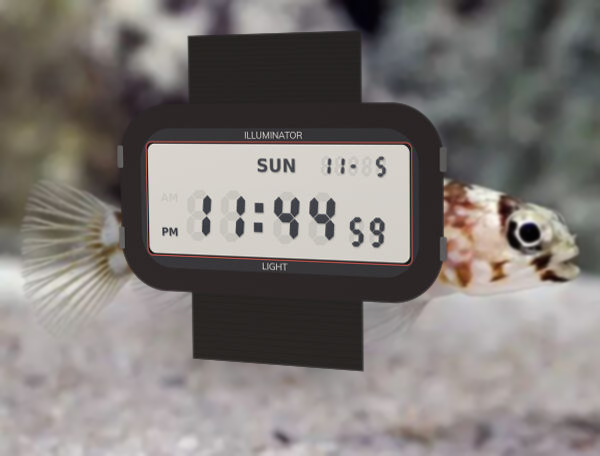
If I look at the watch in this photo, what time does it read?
11:44:59
